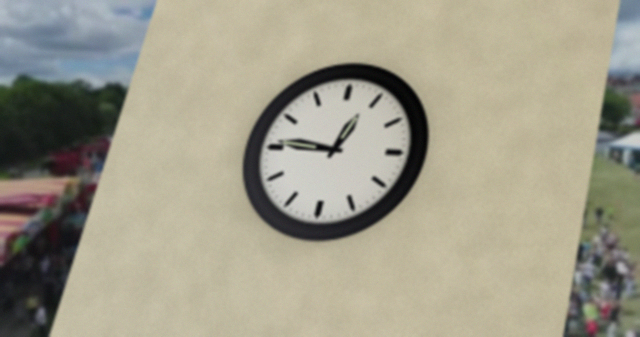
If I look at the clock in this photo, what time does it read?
12:46
